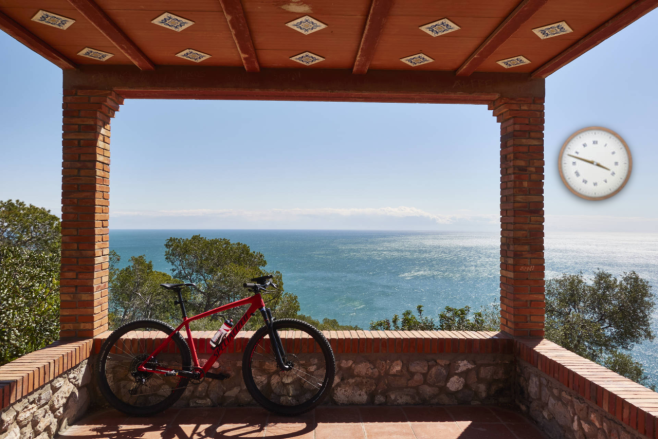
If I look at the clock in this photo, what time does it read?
3:48
